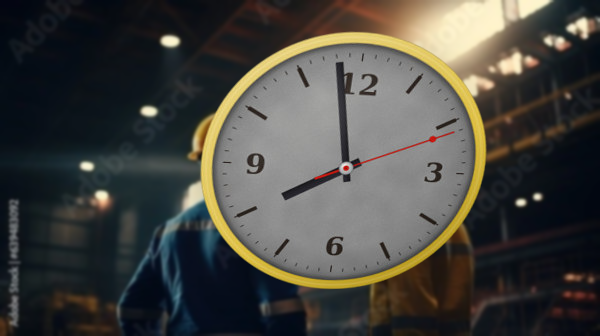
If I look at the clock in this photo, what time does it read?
7:58:11
